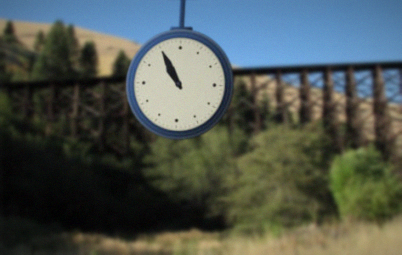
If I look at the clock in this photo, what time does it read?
10:55
